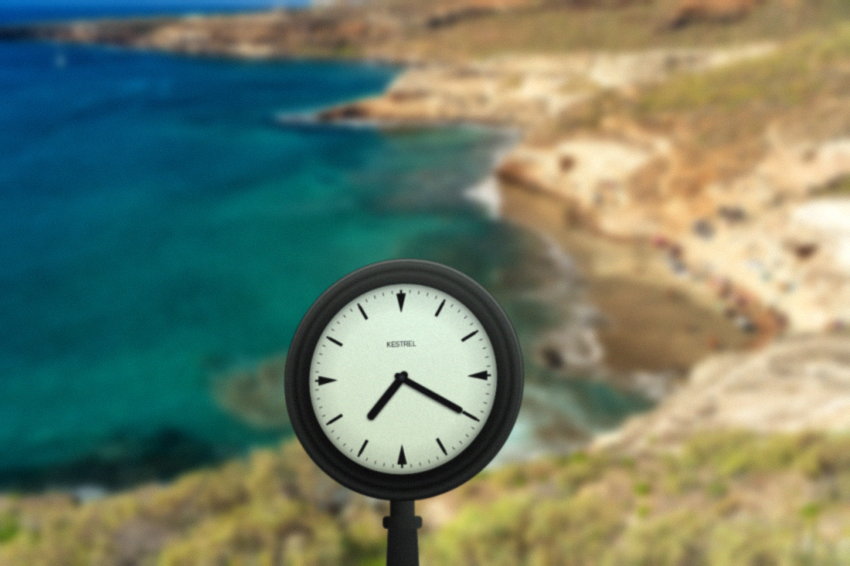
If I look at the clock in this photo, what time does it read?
7:20
